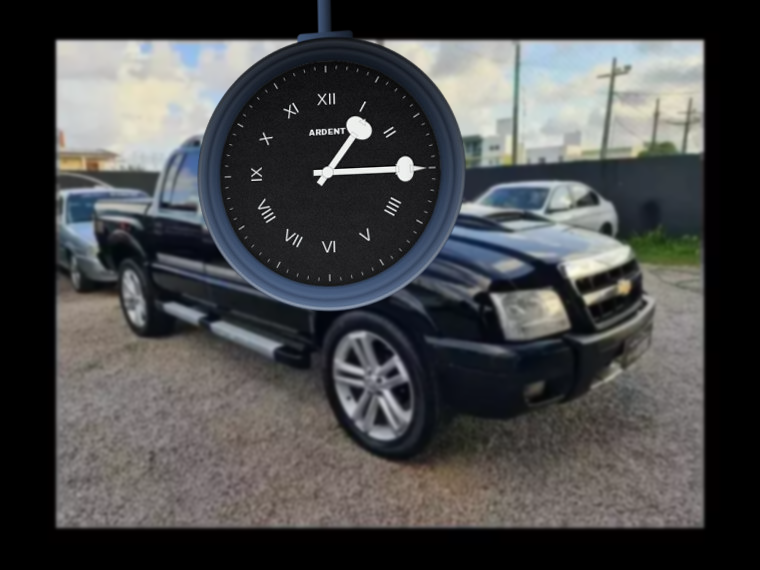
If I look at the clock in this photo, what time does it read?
1:15
